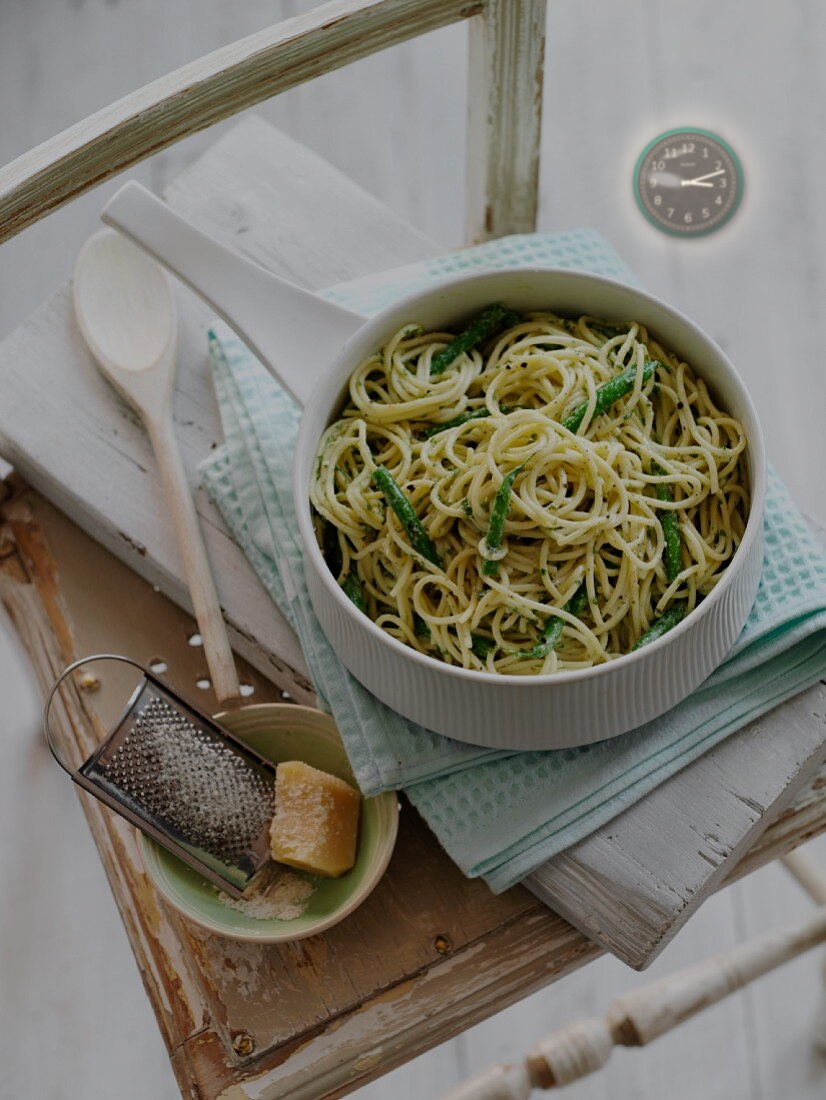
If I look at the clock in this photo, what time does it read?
3:12
